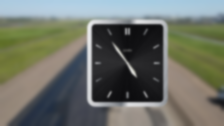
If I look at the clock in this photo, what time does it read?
4:54
